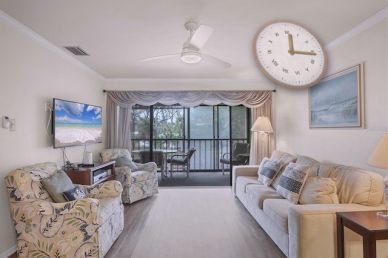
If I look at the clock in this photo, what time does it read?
12:16
